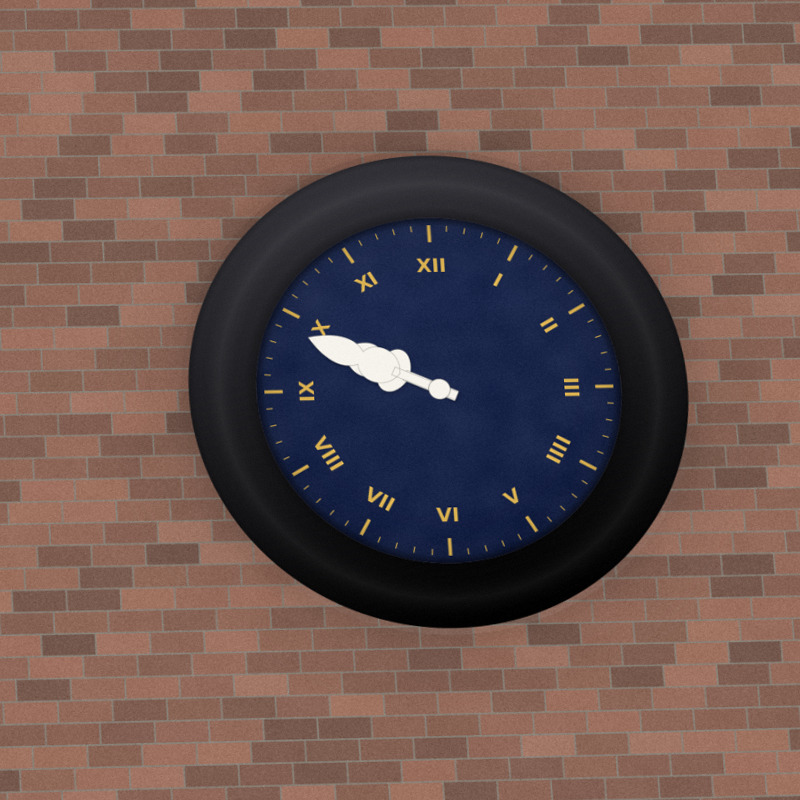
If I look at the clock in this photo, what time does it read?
9:49
